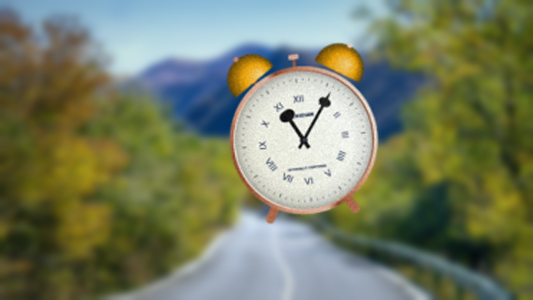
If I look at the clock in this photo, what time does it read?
11:06
